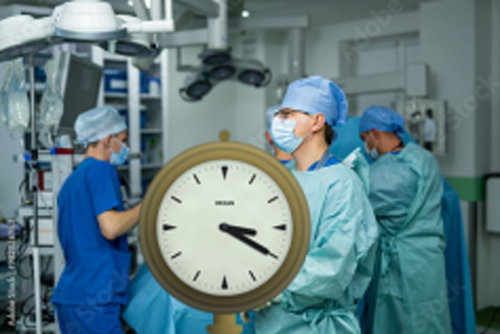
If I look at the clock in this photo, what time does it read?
3:20
